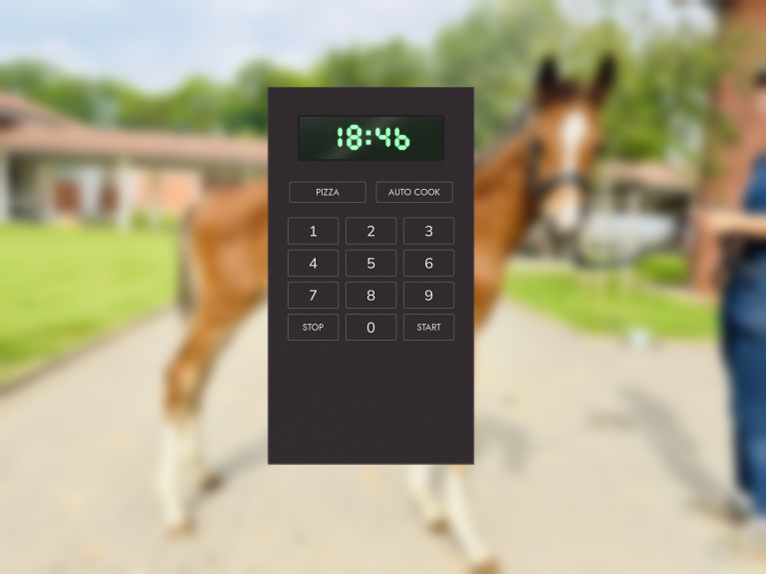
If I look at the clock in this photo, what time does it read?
18:46
